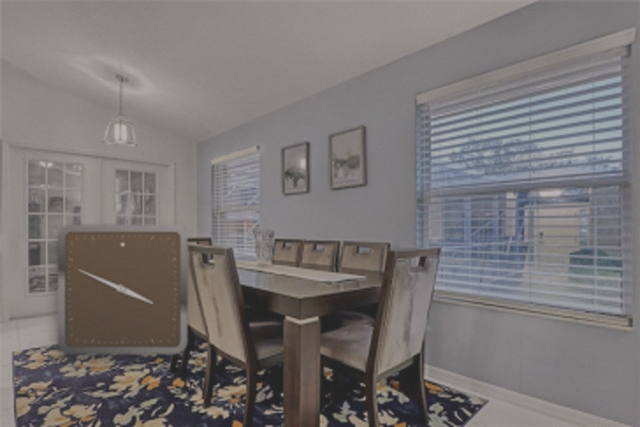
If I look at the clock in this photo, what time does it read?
3:49
